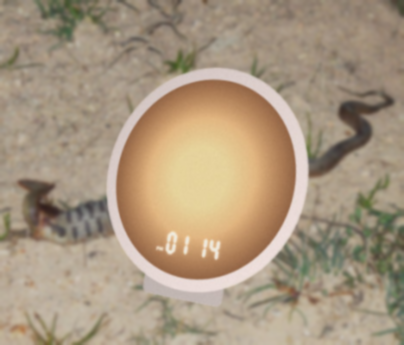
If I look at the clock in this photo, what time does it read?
1:14
